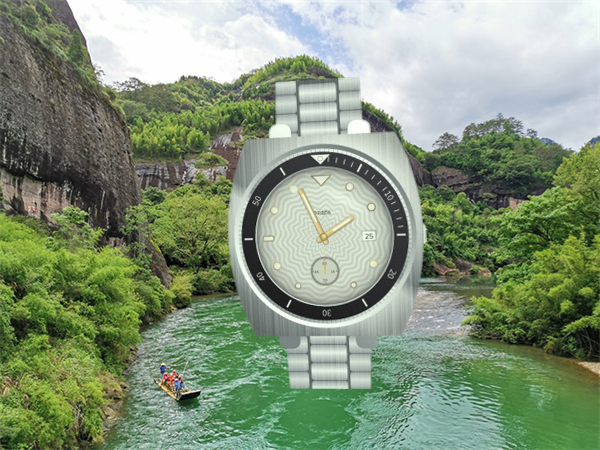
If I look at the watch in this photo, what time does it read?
1:56
